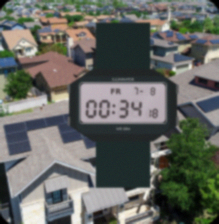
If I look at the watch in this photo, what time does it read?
0:34
